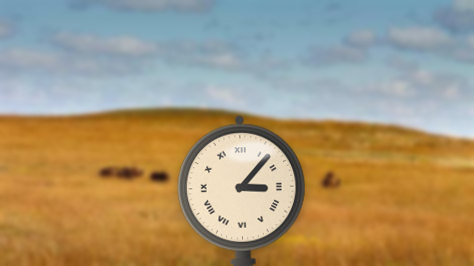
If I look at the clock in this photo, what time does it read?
3:07
